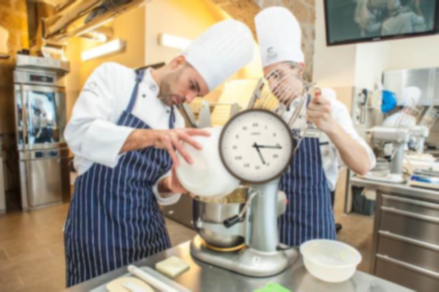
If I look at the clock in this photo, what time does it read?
5:16
